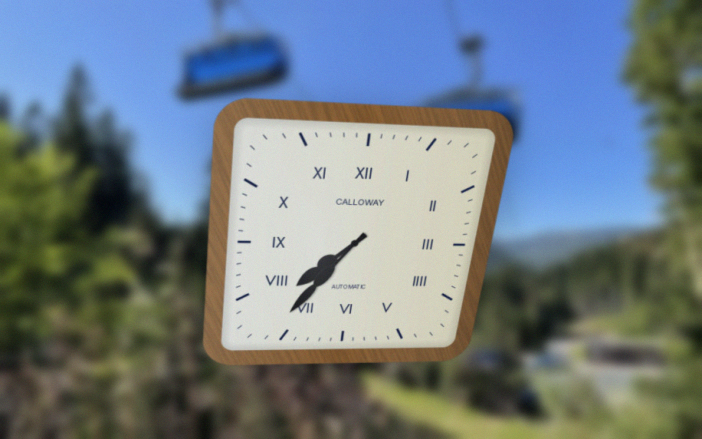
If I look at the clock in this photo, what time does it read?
7:36
